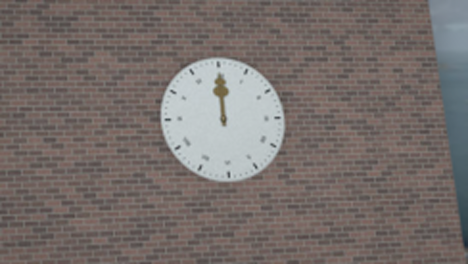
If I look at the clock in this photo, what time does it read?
12:00
